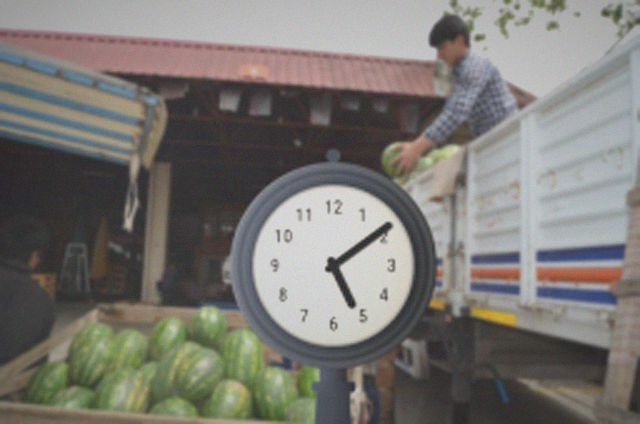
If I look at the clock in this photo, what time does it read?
5:09
